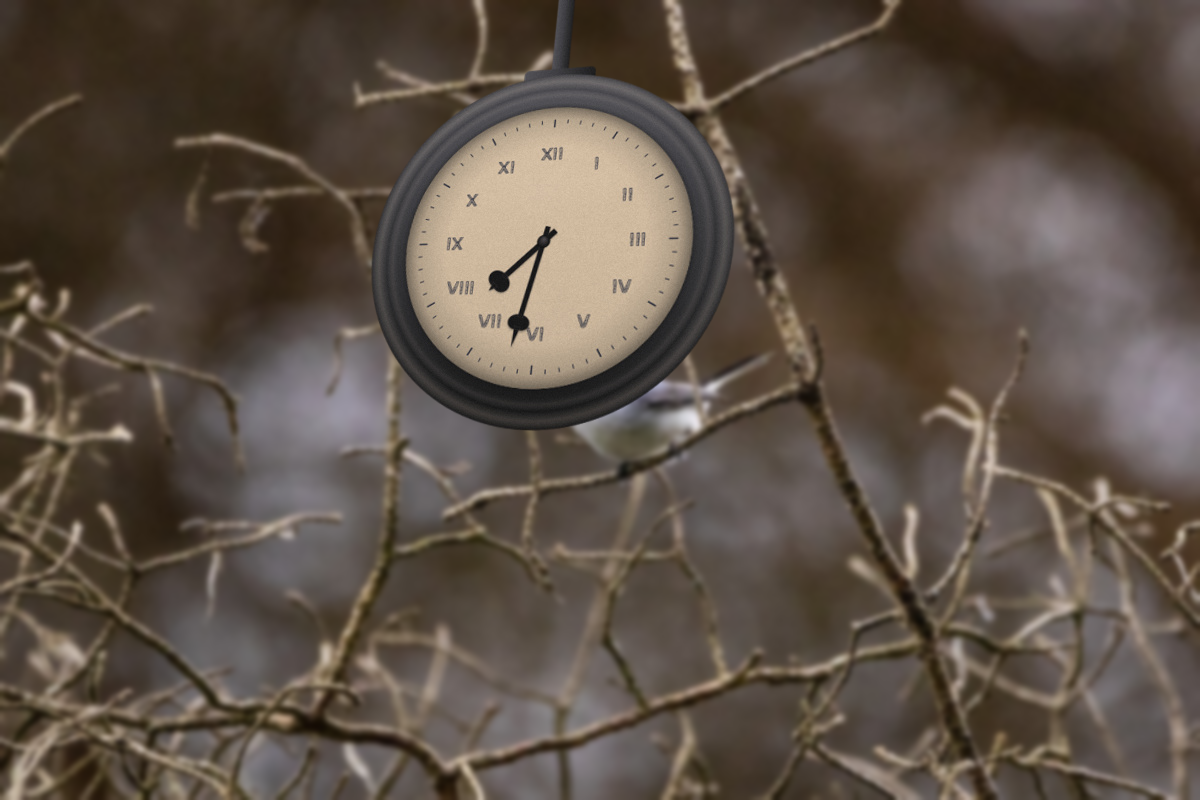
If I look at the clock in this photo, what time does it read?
7:32
